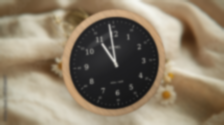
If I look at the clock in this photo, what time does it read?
10:59
